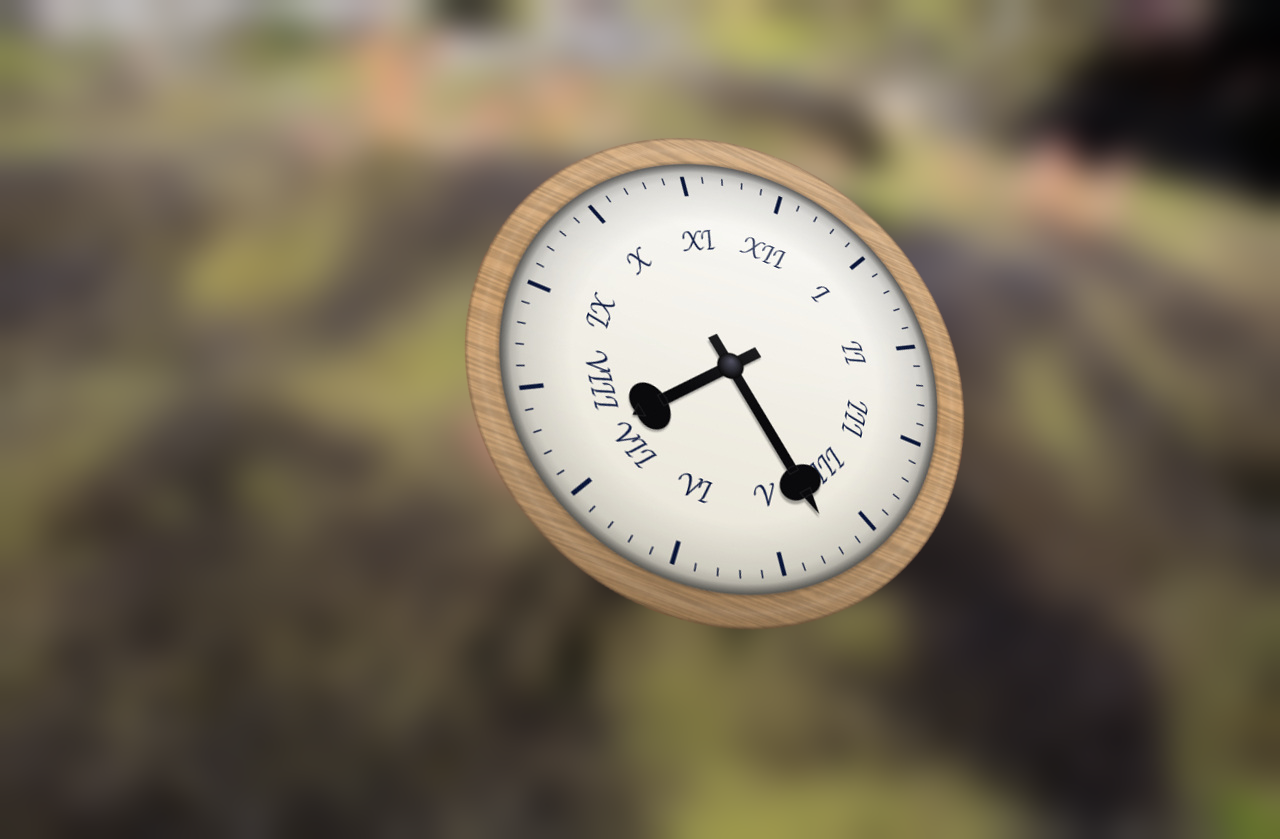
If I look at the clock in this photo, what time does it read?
7:22
